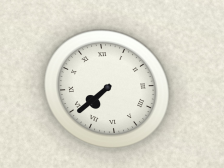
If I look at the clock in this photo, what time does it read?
7:39
